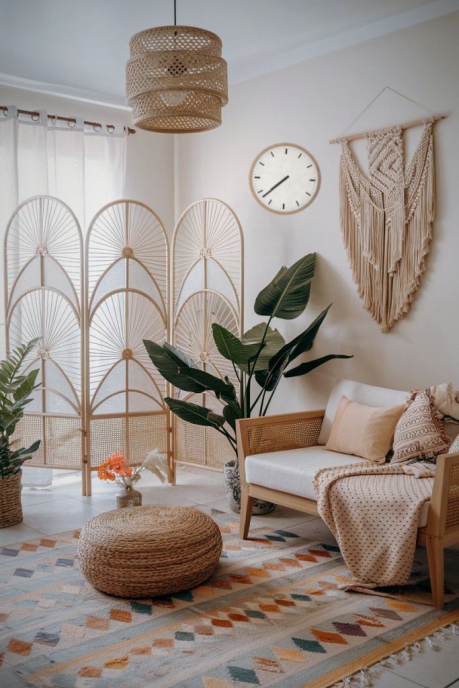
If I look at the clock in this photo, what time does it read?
7:38
